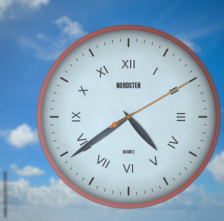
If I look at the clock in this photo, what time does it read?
4:39:10
